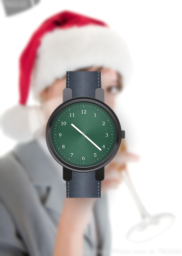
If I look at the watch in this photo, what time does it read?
10:22
